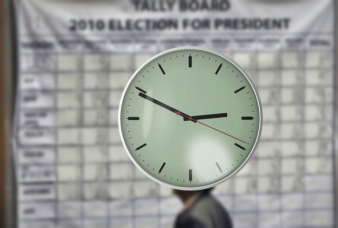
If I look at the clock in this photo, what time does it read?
2:49:19
